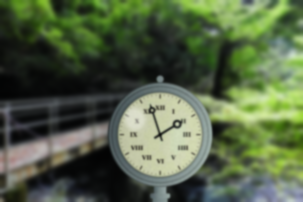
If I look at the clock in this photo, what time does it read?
1:57
